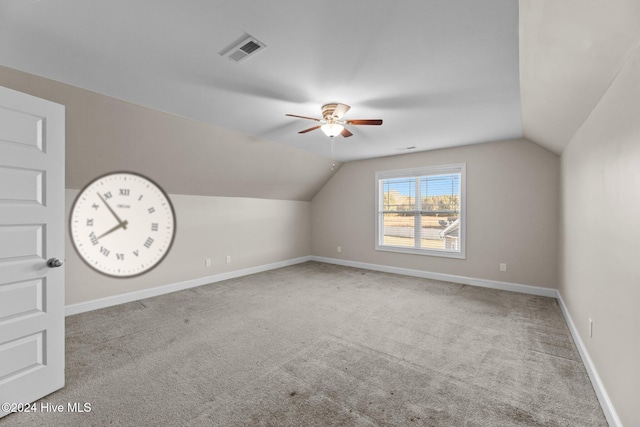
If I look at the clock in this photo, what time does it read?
7:53
